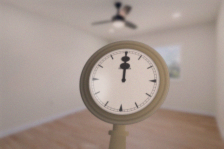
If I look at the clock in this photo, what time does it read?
12:00
